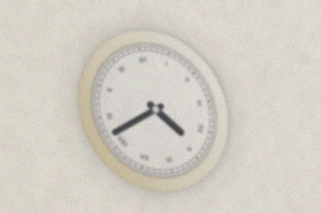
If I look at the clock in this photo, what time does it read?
4:42
